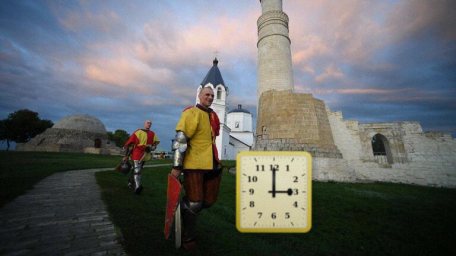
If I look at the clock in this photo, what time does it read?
3:00
